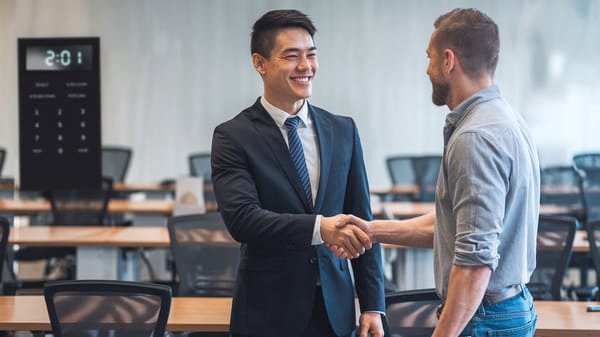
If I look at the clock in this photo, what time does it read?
2:01
